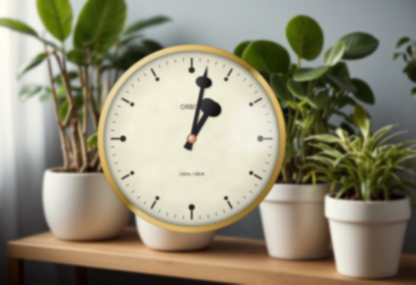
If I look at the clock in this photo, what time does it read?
1:02
